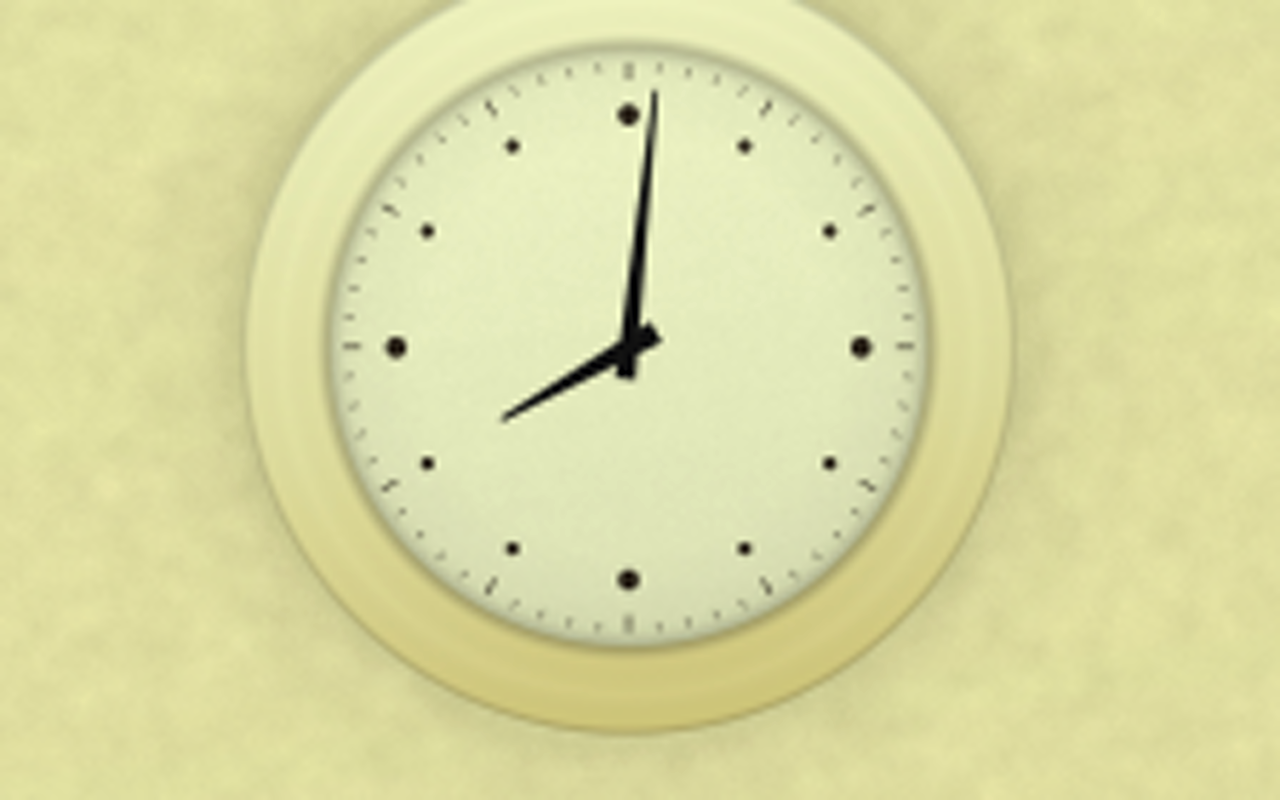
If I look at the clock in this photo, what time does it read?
8:01
